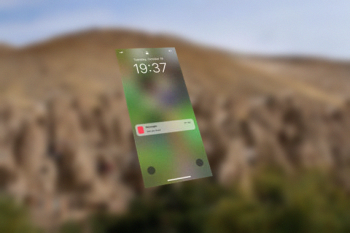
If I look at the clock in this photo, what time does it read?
19:37
